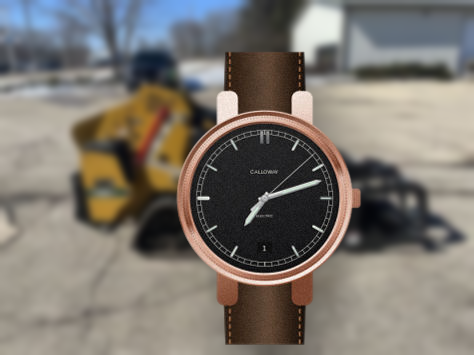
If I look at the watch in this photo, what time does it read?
7:12:08
